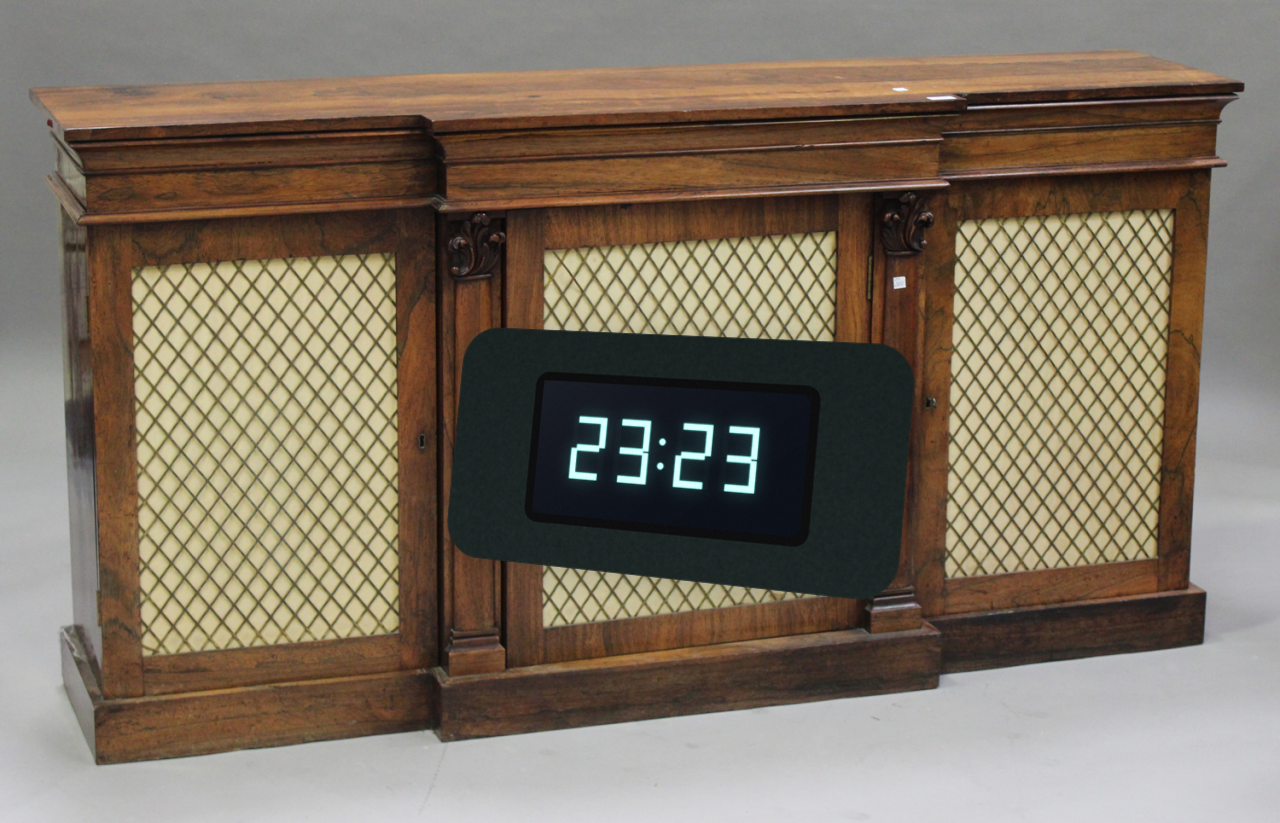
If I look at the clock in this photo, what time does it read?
23:23
